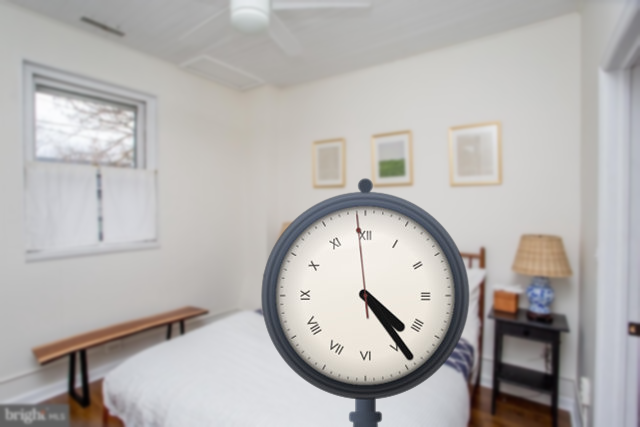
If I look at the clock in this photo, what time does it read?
4:23:59
